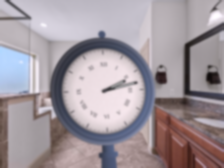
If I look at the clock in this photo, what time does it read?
2:13
